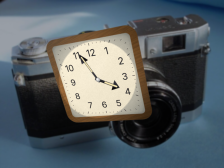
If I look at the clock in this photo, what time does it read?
3:56
